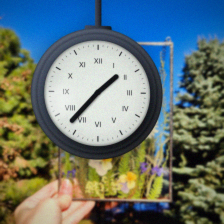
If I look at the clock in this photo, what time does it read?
1:37
